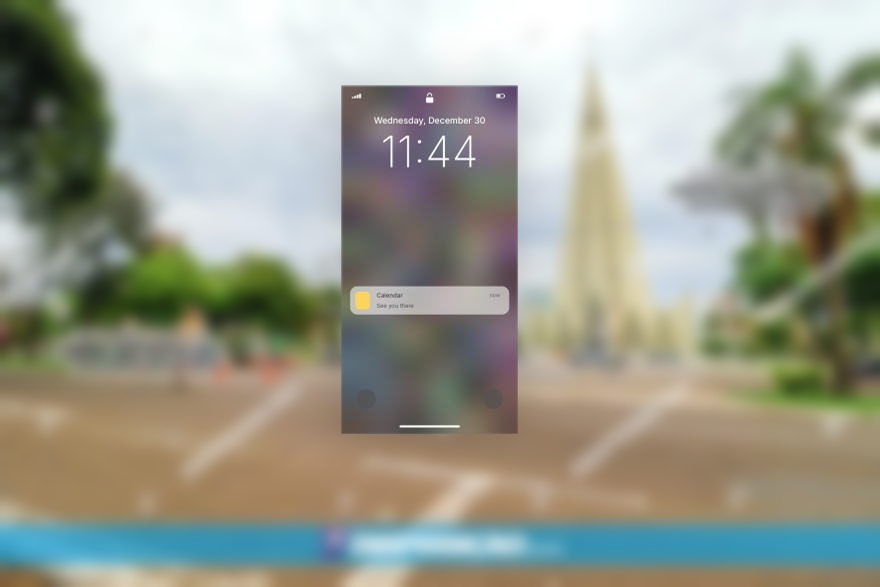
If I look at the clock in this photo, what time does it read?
11:44
